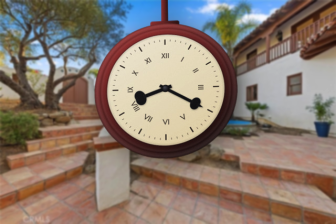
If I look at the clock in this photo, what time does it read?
8:20
